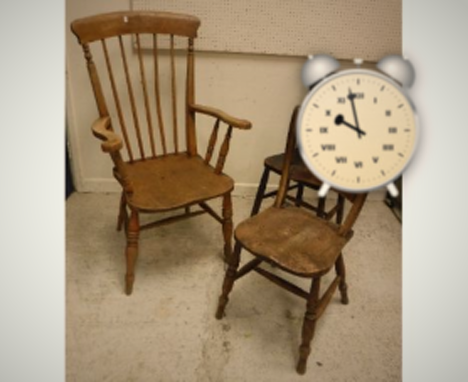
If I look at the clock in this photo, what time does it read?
9:58
